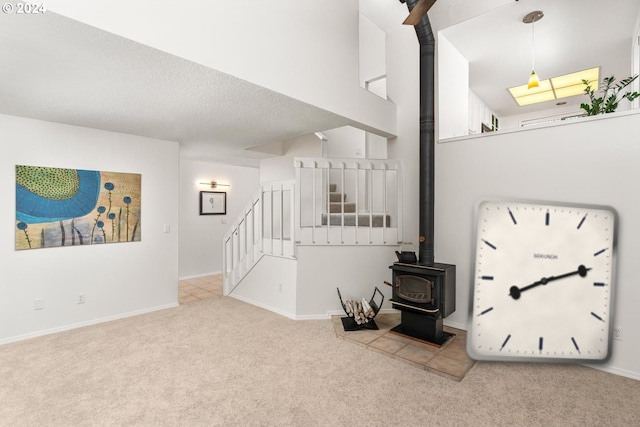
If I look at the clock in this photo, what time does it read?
8:12
